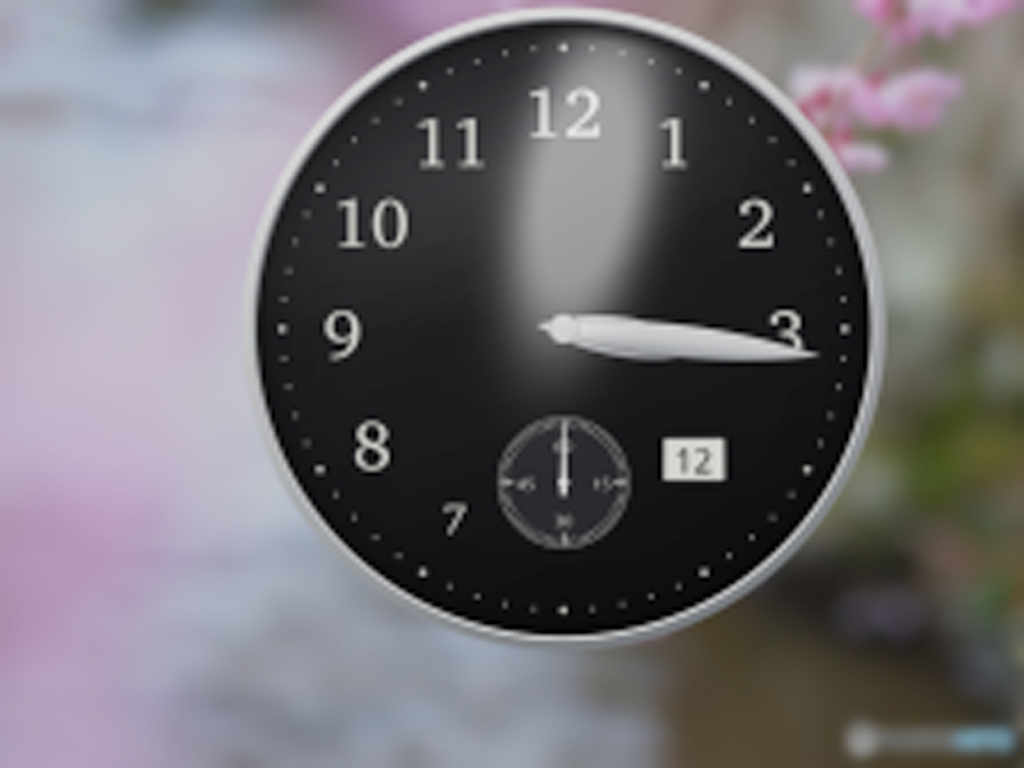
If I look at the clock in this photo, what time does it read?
3:16
